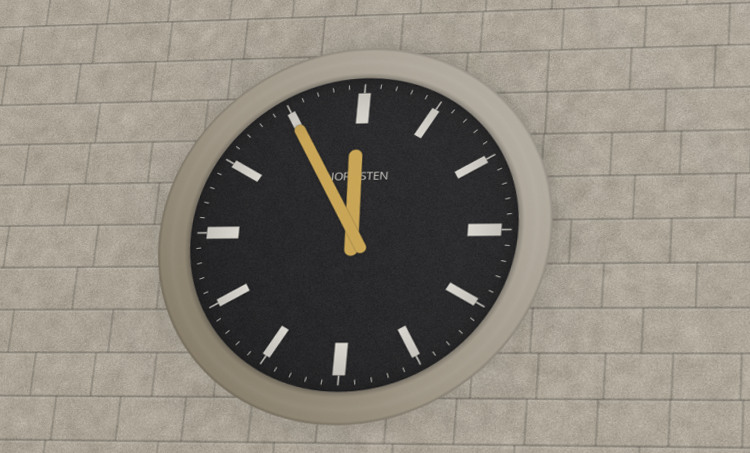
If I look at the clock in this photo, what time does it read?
11:55
